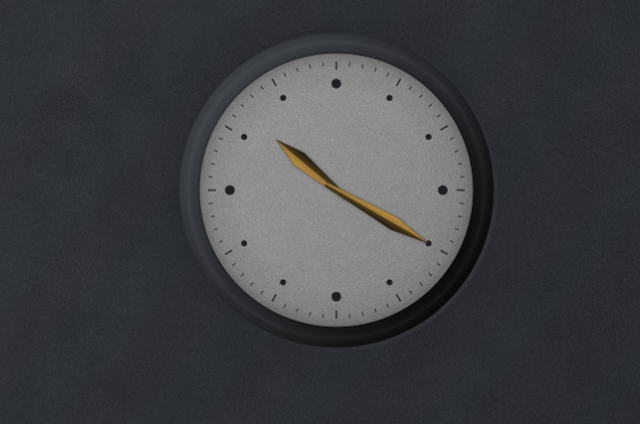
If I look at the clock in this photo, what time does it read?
10:20
